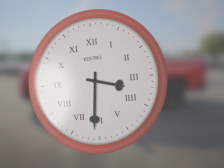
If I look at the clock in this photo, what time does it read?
3:31
